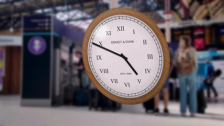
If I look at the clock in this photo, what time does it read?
4:49
